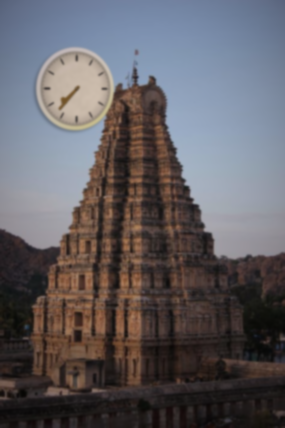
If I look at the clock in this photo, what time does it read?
7:37
